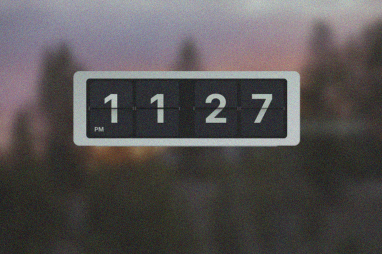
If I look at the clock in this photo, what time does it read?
11:27
